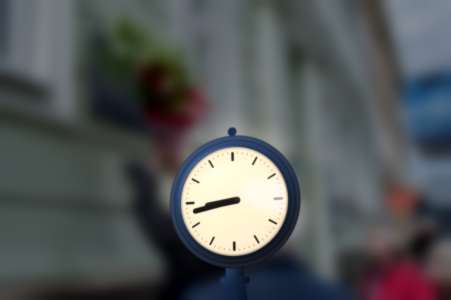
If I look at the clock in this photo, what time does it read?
8:43
